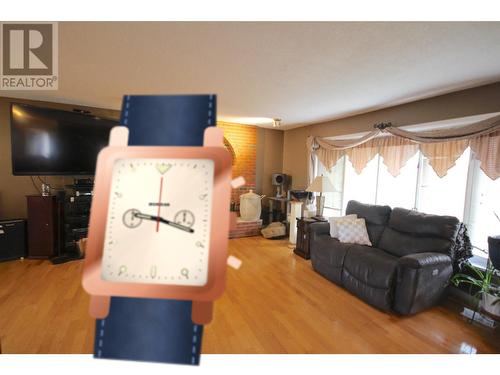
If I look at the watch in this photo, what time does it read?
9:18
